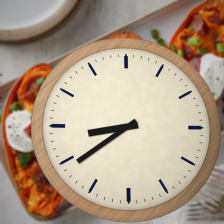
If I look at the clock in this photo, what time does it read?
8:39
